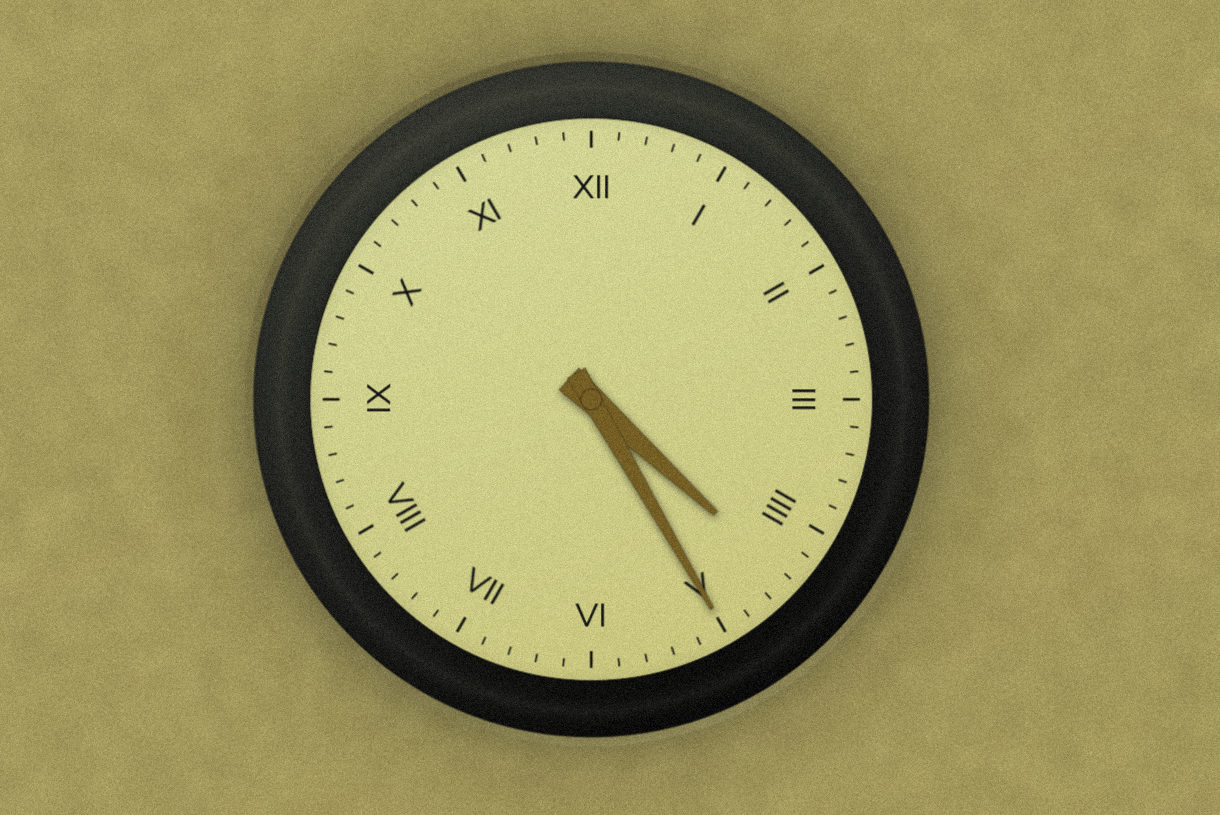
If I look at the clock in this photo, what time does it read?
4:25
